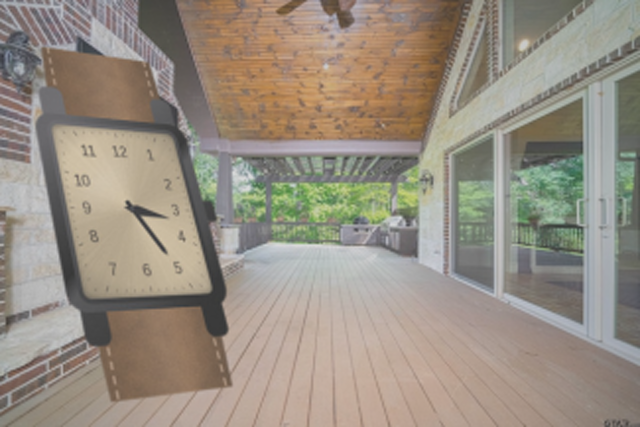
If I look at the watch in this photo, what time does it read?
3:25
